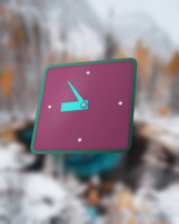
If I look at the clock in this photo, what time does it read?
8:54
